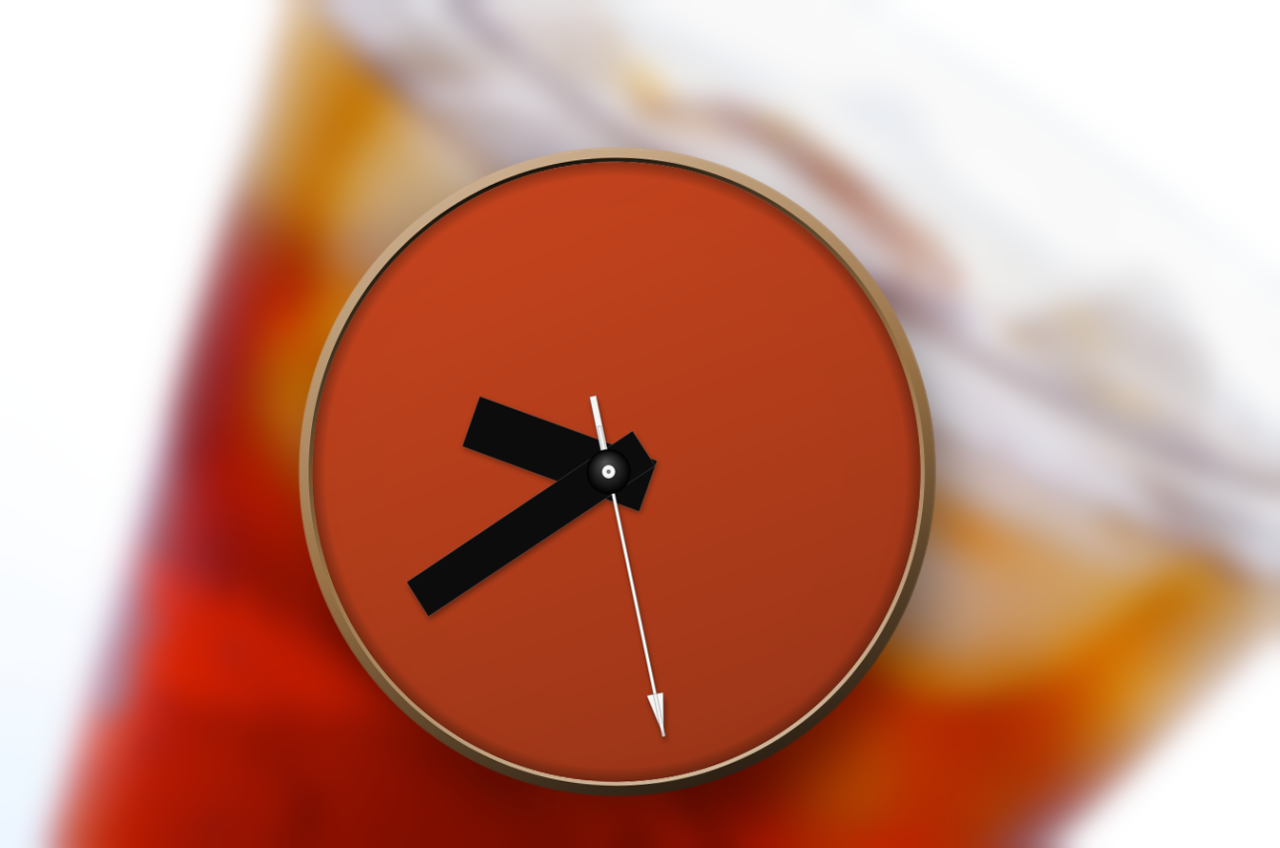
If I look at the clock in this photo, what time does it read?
9:39:28
